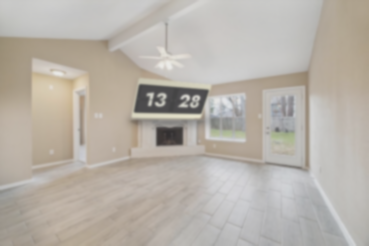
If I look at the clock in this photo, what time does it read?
13:28
